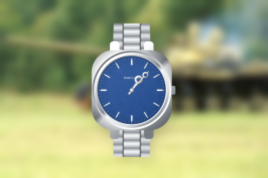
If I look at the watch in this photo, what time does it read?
1:07
